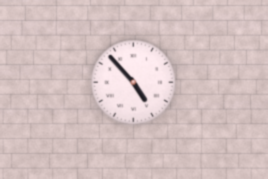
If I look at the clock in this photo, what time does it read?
4:53
